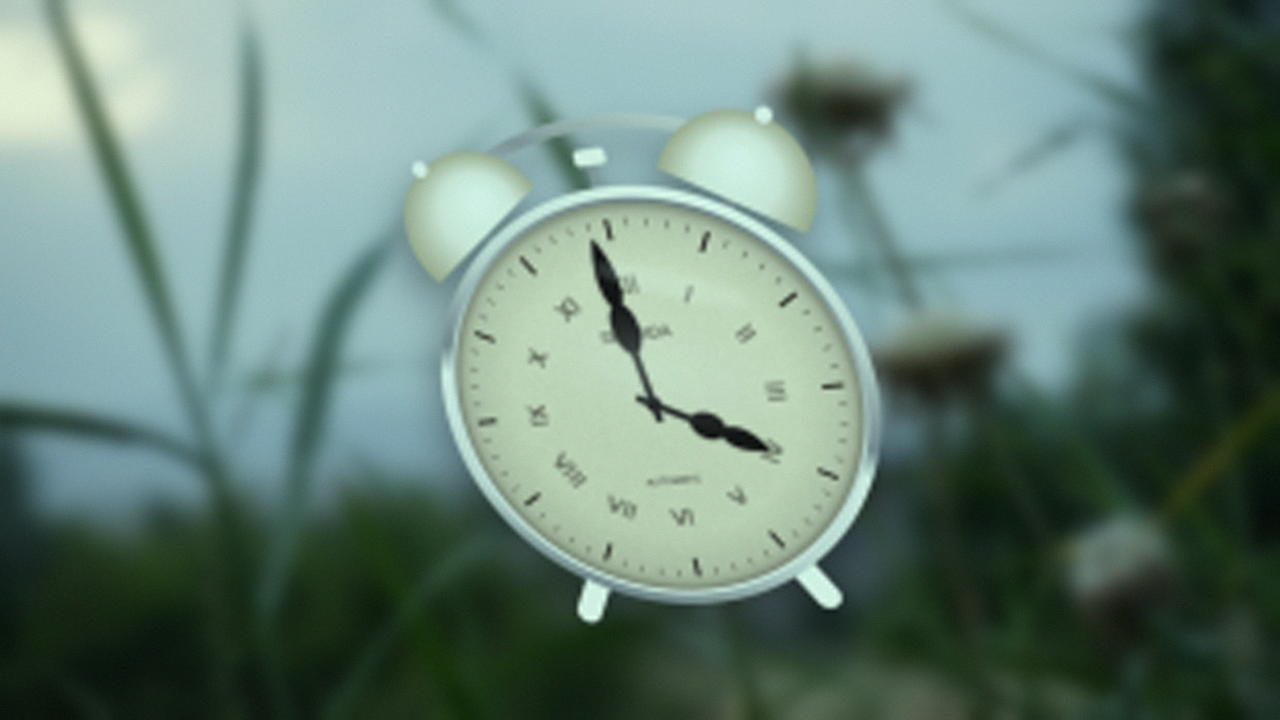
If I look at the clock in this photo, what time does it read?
3:59
